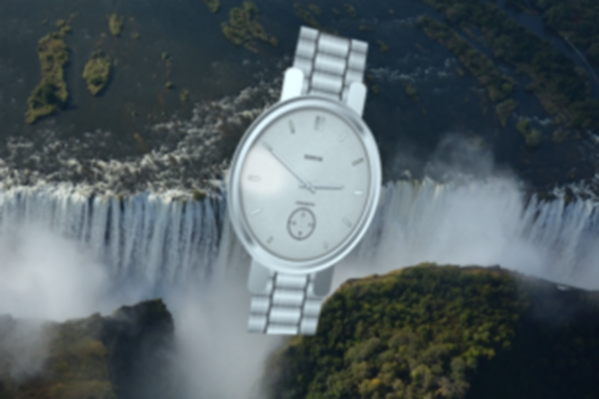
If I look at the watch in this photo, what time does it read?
2:50
